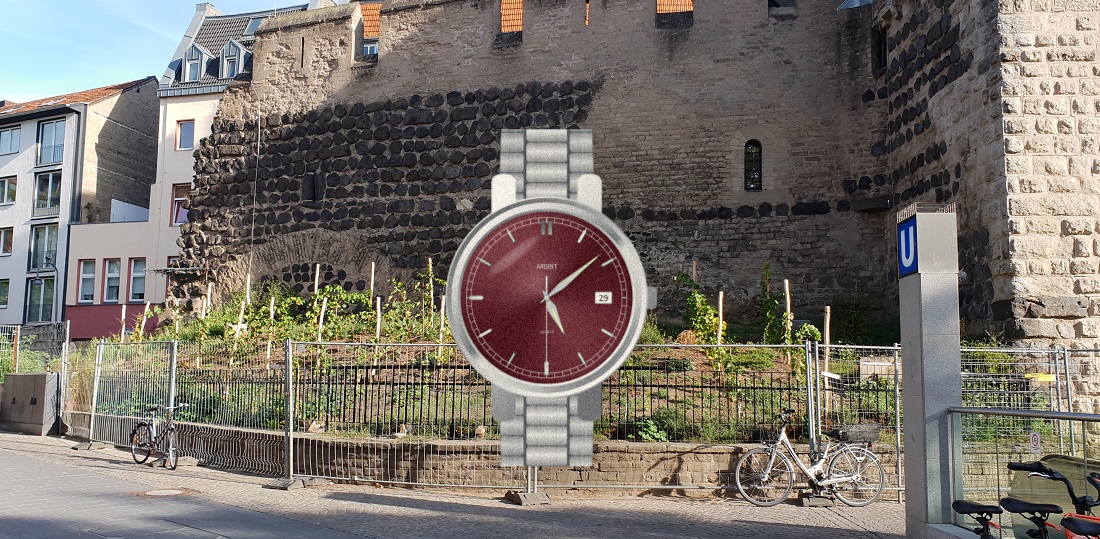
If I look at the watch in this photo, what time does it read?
5:08:30
